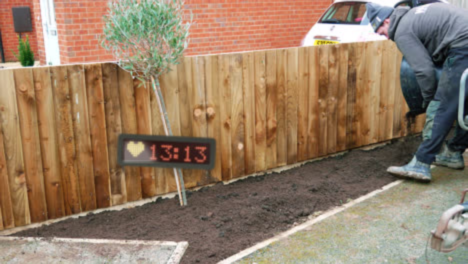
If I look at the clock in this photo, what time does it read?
13:13
